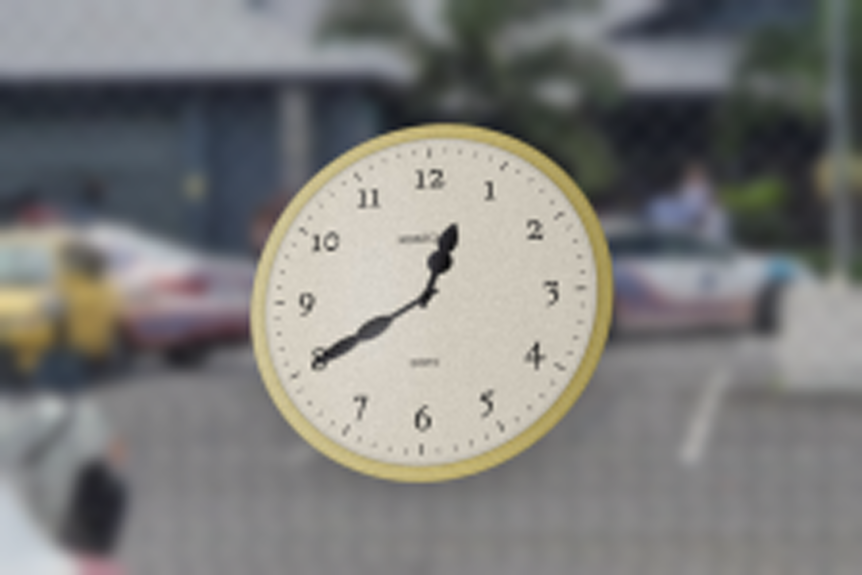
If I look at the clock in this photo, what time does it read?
12:40
